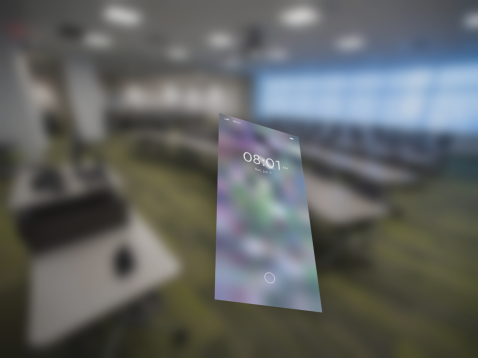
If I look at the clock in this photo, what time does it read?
8:01
